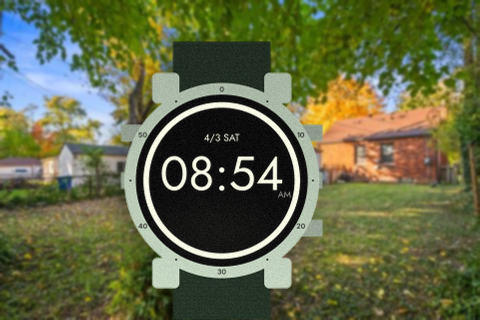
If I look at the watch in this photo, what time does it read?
8:54
